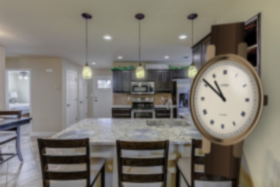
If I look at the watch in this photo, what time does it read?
10:51
